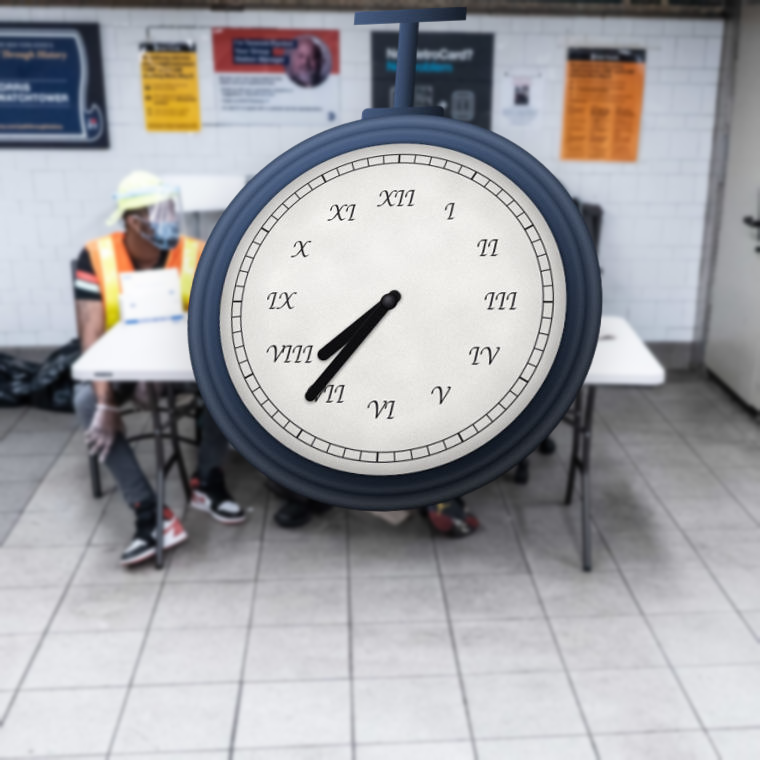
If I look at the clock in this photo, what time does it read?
7:36
